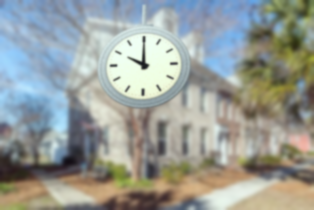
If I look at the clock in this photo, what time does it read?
10:00
